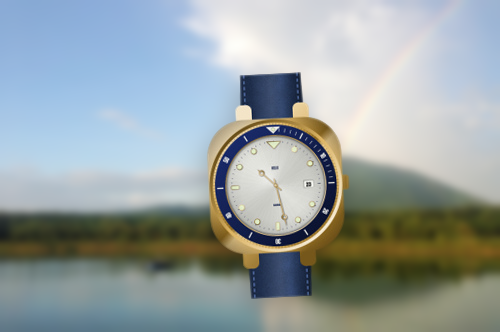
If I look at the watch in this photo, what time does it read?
10:28
